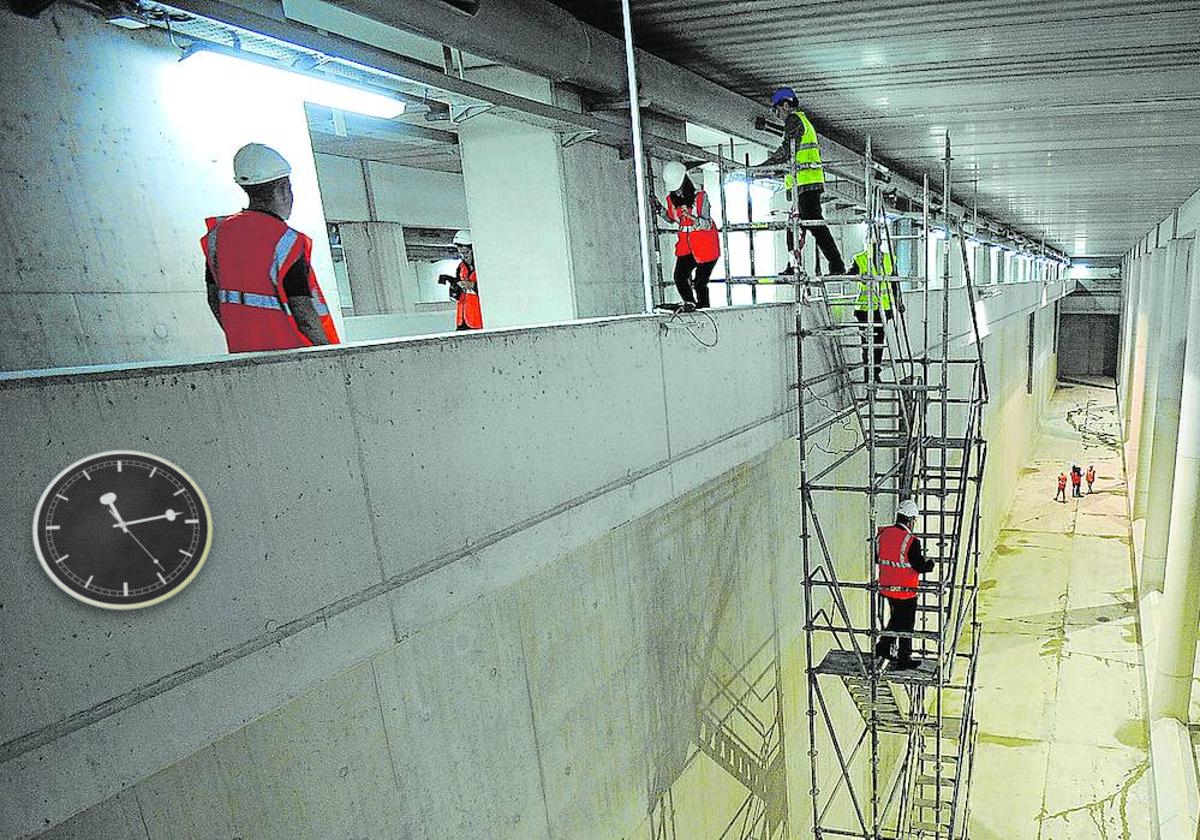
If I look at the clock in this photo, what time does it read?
11:13:24
